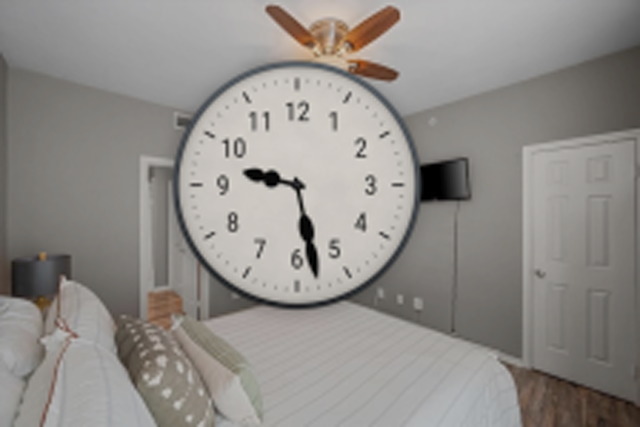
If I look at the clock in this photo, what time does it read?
9:28
